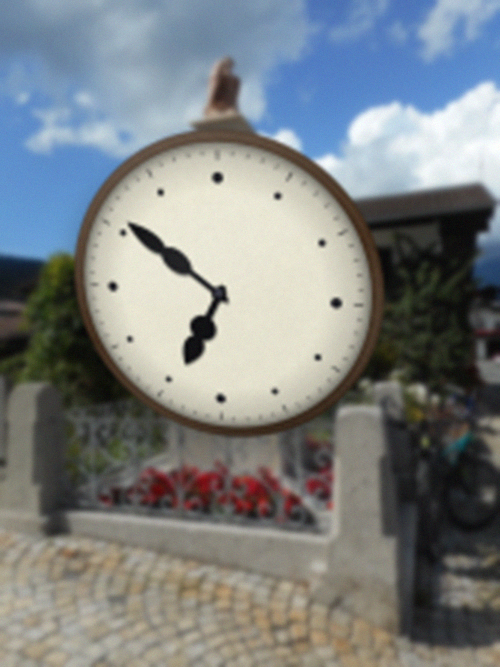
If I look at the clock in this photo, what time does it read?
6:51
